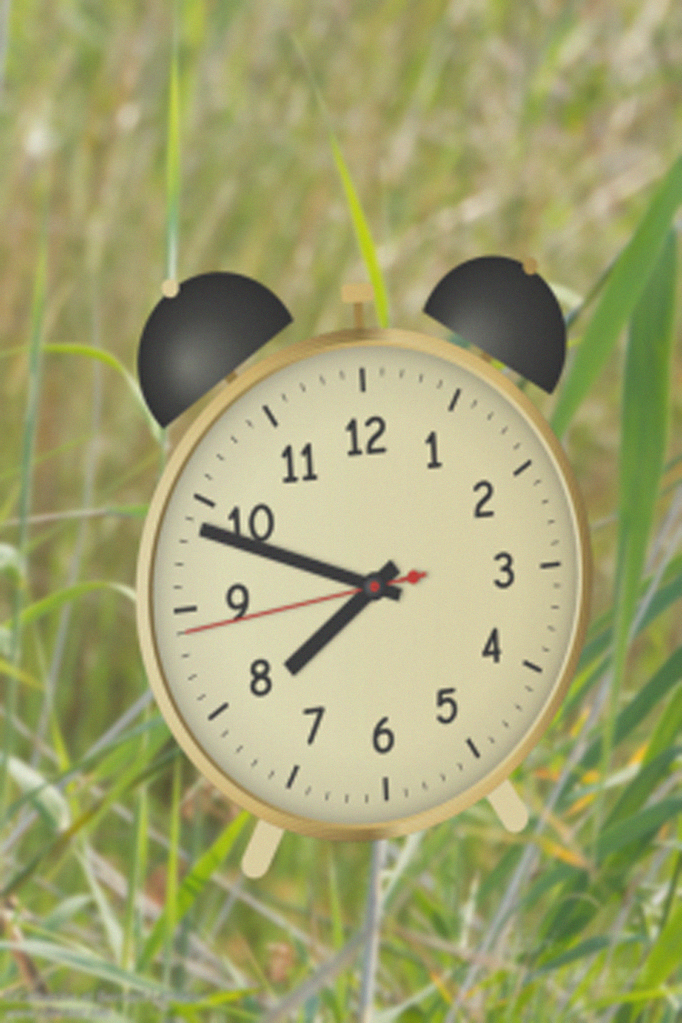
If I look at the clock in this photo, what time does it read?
7:48:44
